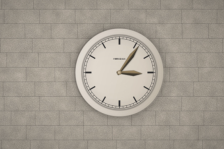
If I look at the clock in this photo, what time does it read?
3:06
